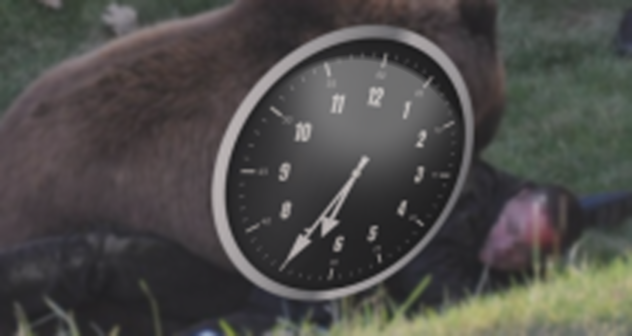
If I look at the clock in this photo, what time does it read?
6:35
